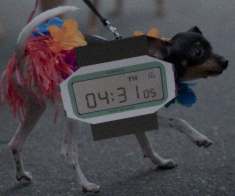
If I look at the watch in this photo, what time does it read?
4:31:05
